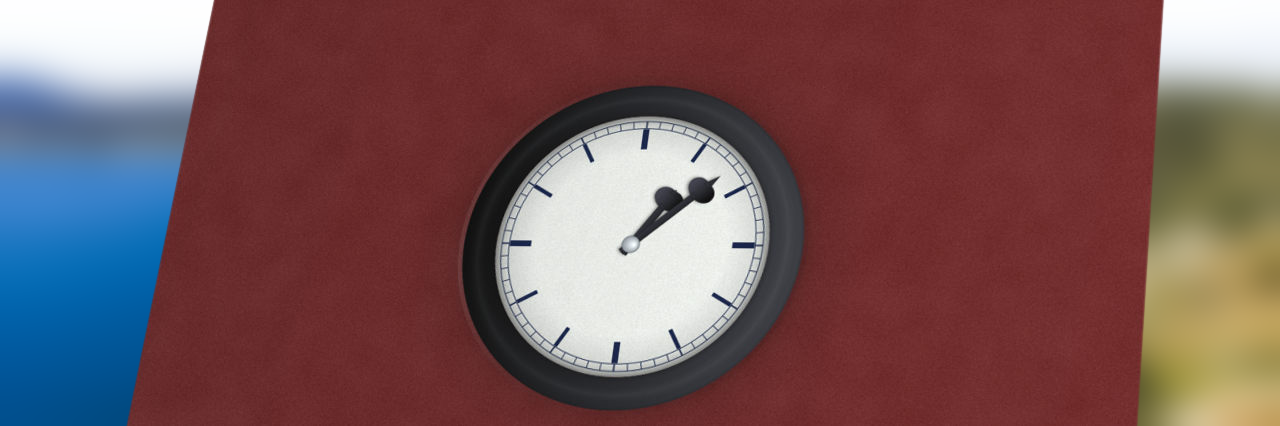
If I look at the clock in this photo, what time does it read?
1:08
